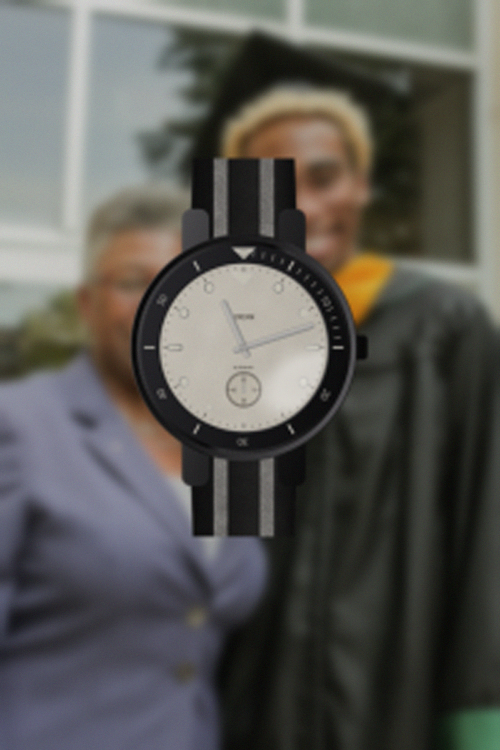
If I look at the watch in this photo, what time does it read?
11:12
